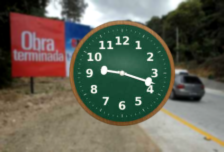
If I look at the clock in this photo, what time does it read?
9:18
